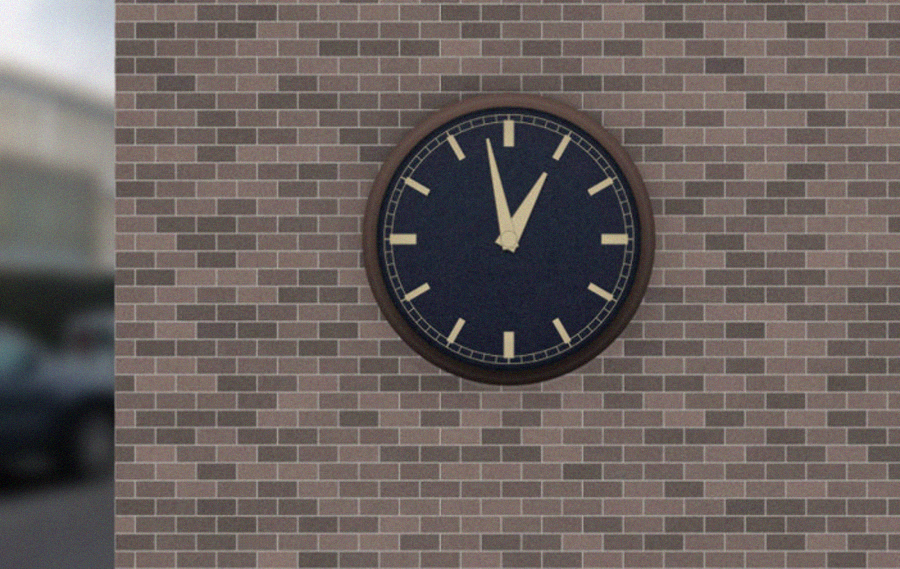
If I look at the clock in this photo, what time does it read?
12:58
